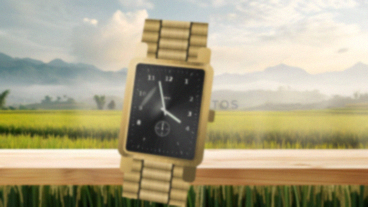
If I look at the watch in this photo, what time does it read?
3:57
